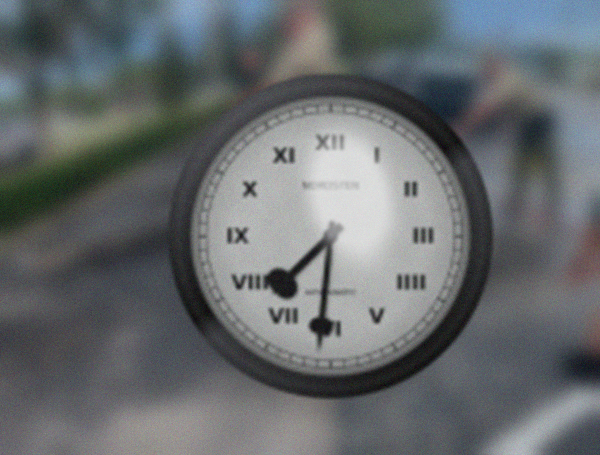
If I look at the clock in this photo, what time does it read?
7:31
